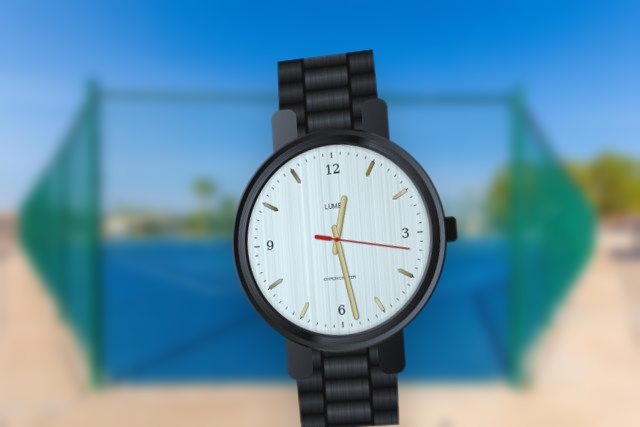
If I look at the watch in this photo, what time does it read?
12:28:17
